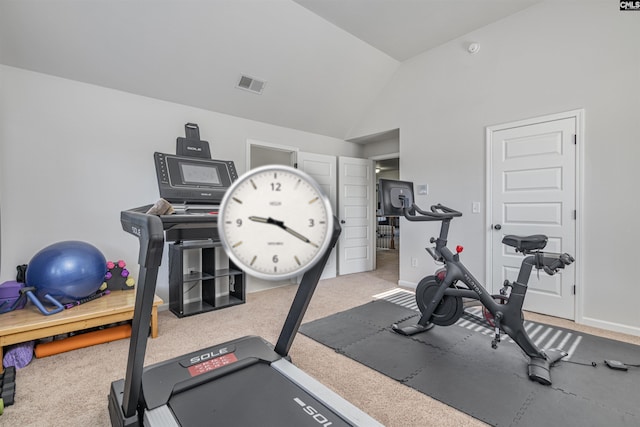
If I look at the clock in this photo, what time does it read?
9:20
